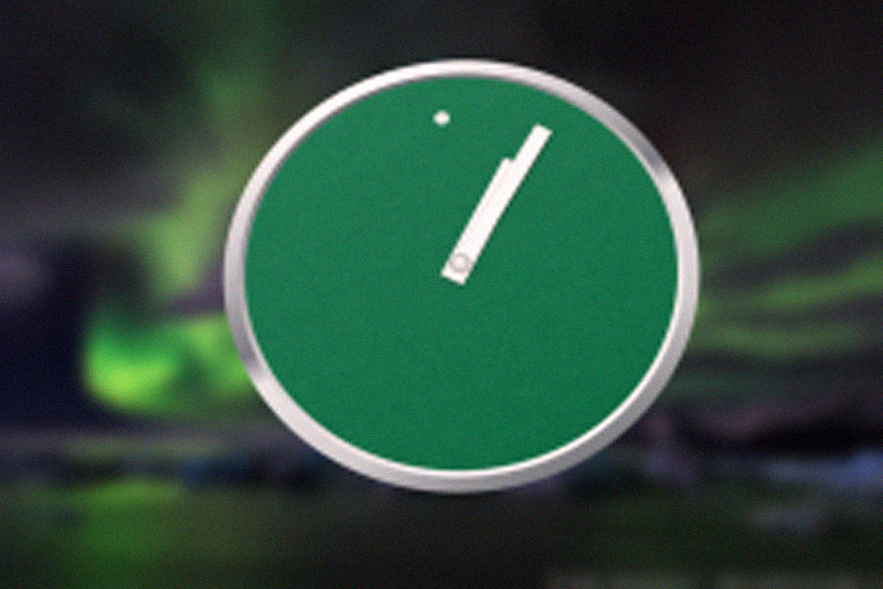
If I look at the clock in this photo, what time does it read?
1:06
